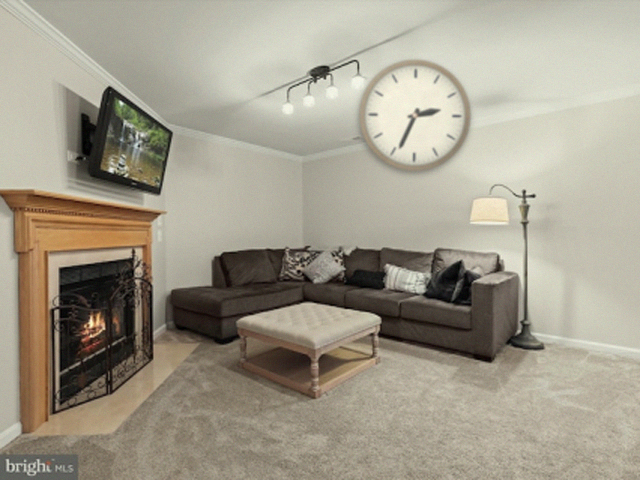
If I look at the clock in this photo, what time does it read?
2:34
